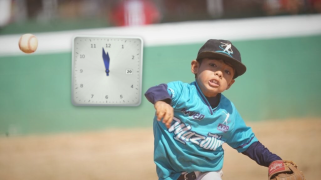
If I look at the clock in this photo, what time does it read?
11:58
